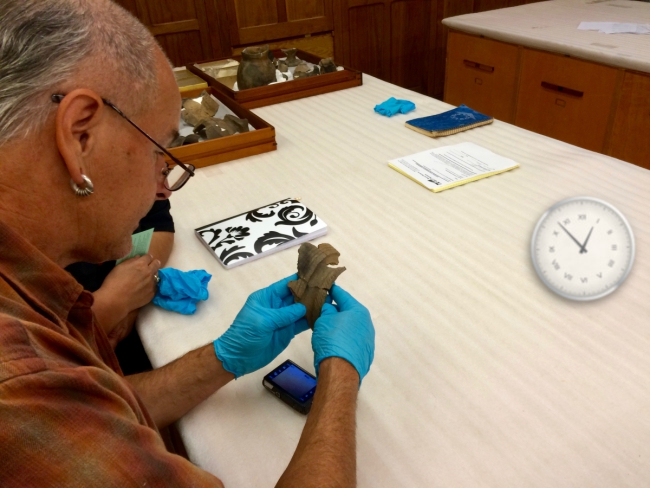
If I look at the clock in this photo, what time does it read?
12:53
